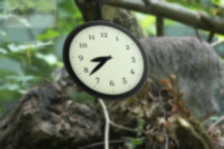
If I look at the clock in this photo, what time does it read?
8:38
